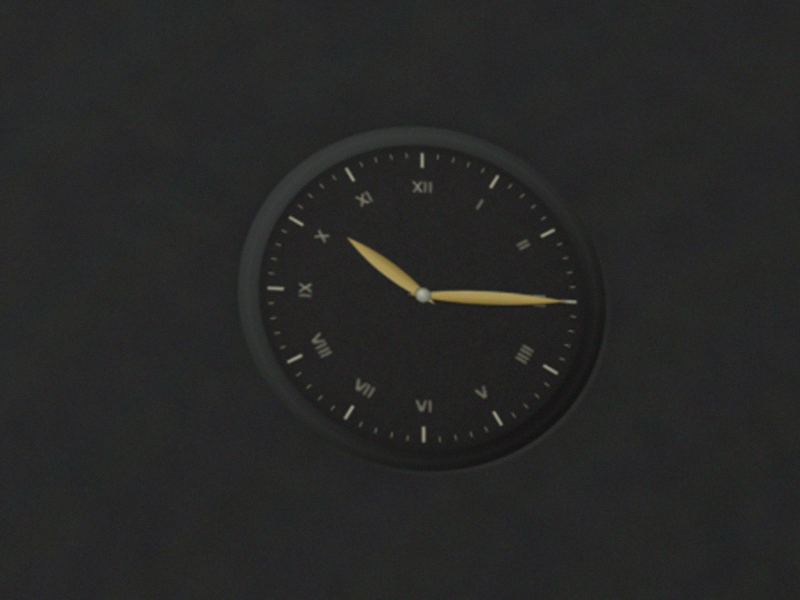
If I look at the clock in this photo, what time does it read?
10:15
